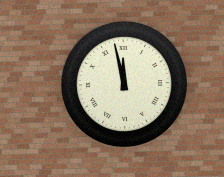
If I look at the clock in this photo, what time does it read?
11:58
